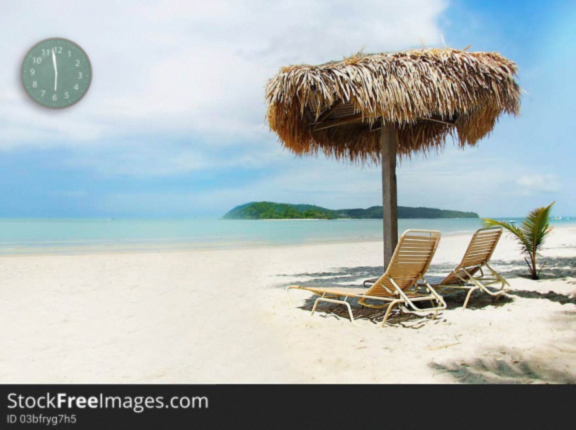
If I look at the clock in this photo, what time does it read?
5:58
